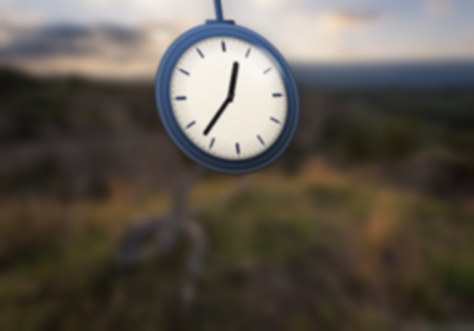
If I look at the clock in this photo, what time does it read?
12:37
